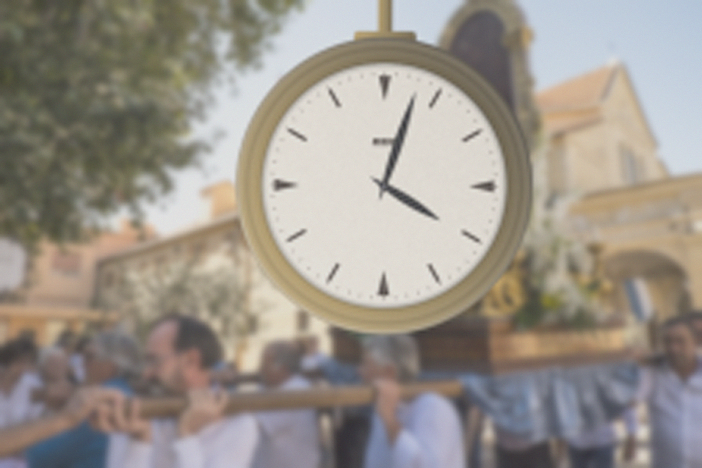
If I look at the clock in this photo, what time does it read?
4:03
